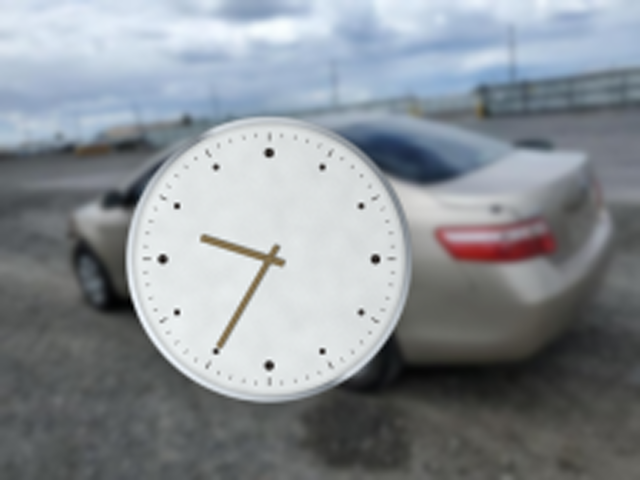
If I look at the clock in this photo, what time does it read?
9:35
